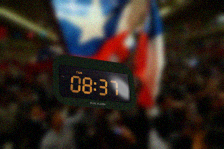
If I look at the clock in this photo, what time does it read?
8:37
